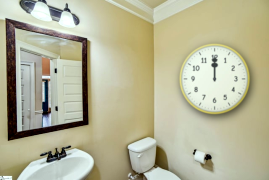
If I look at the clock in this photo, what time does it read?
12:00
